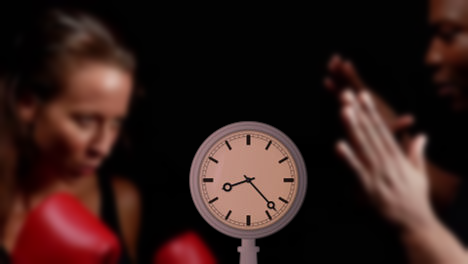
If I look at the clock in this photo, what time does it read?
8:23
